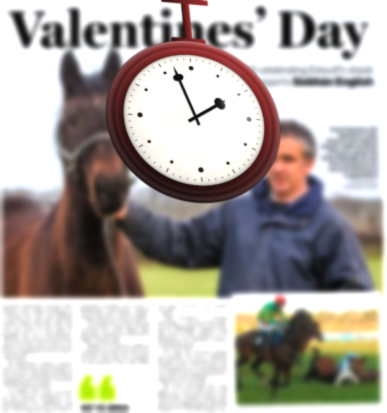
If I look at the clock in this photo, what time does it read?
1:57
